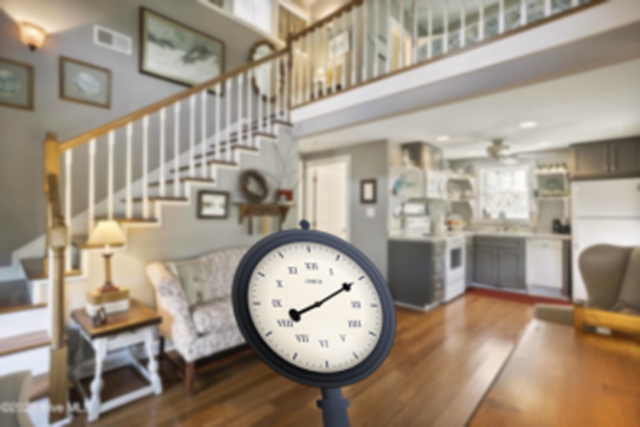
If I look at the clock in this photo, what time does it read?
8:10
